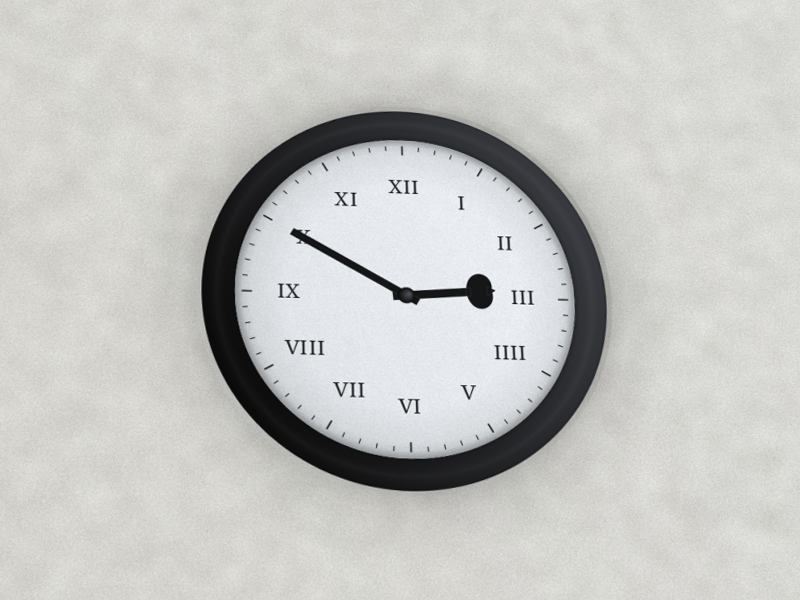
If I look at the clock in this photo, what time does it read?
2:50
